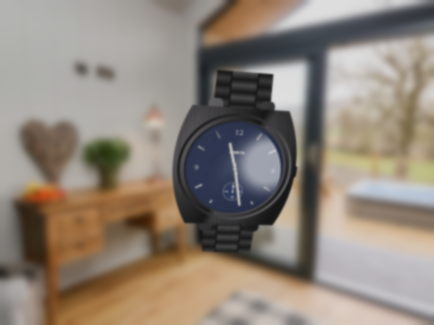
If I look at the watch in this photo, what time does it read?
11:28
